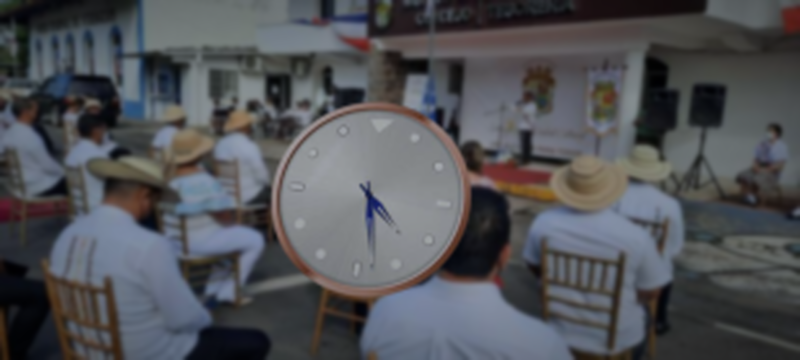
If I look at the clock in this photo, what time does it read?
4:28
